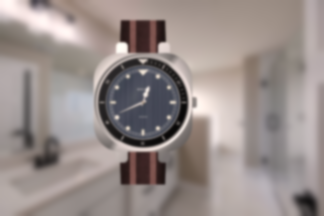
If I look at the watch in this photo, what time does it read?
12:41
